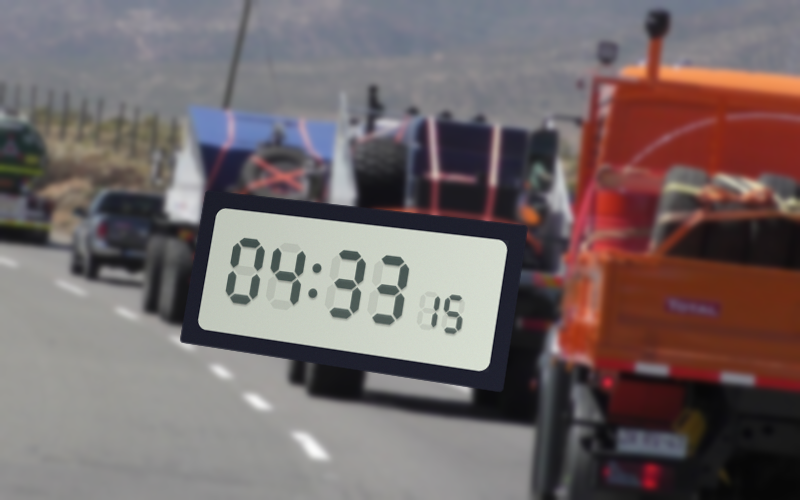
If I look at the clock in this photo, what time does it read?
4:33:15
